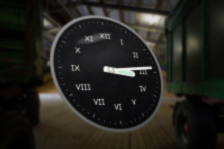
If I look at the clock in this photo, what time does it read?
3:14
